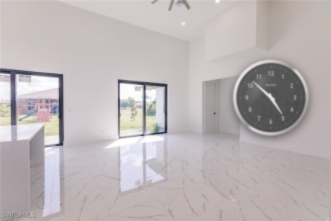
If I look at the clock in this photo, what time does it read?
4:52
